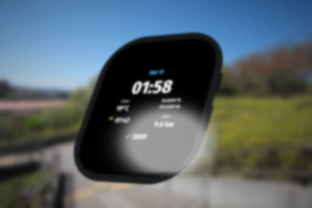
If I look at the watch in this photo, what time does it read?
1:58
